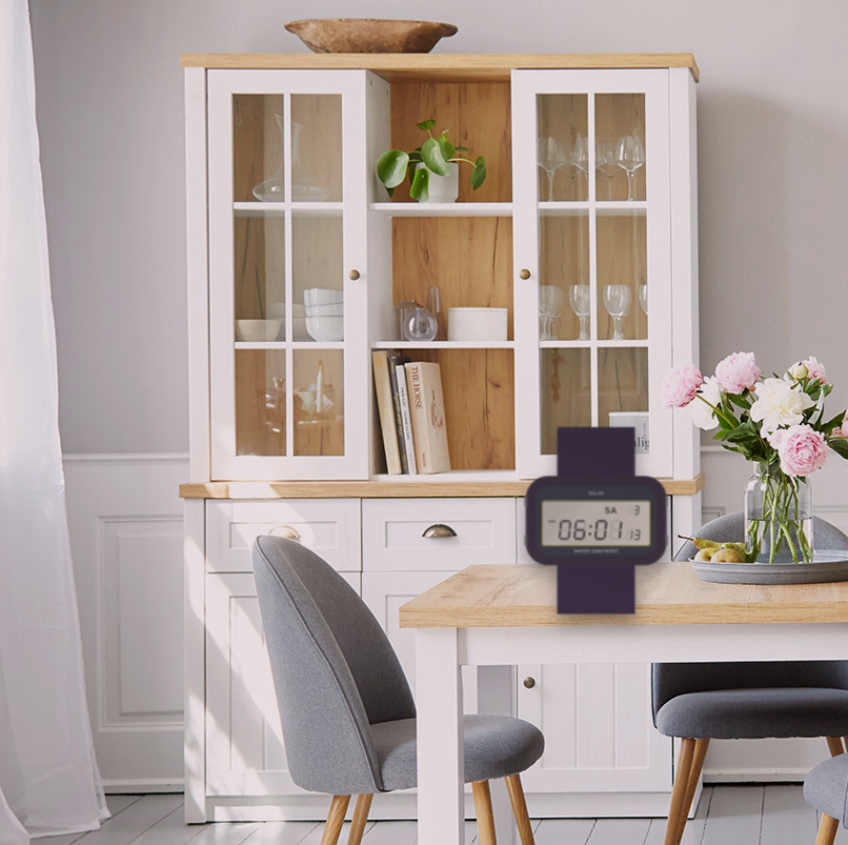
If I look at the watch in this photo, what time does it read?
6:01:13
